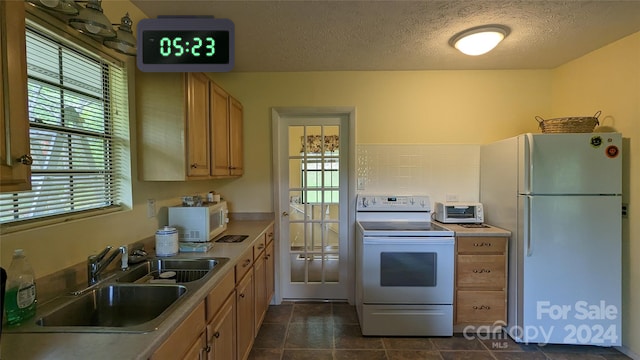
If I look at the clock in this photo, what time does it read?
5:23
